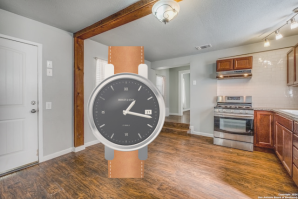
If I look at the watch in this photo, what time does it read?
1:17
